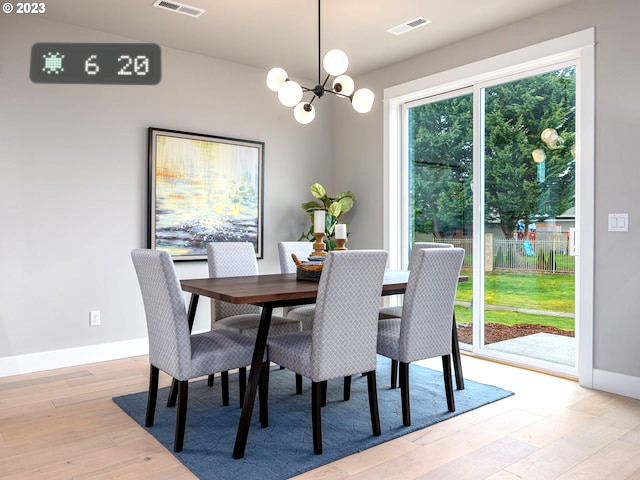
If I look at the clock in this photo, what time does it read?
6:20
